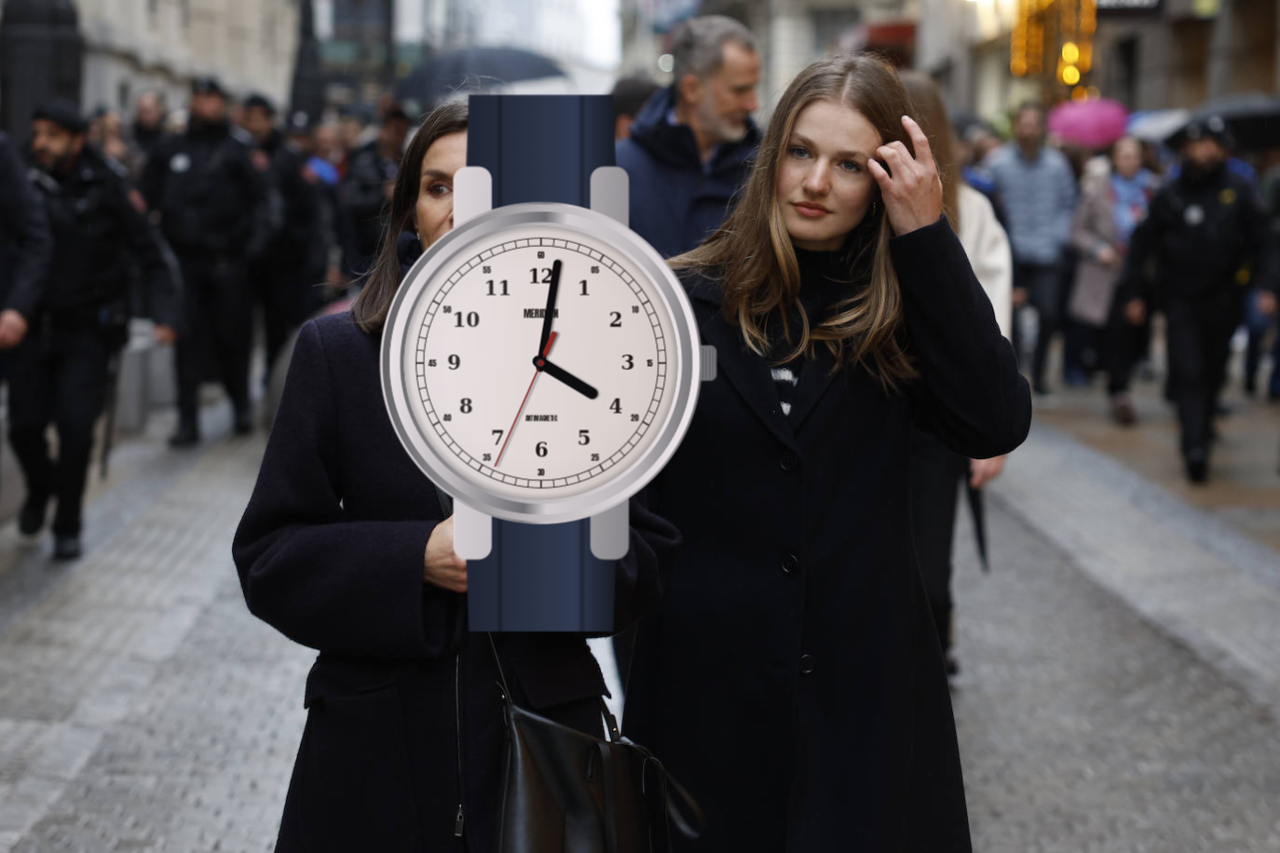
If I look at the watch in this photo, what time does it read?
4:01:34
